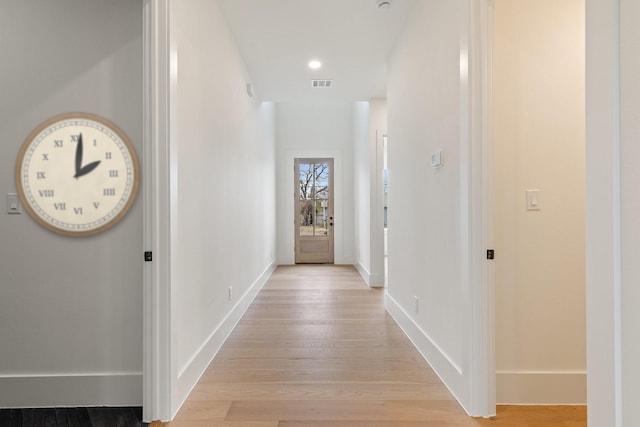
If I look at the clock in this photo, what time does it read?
2:01
